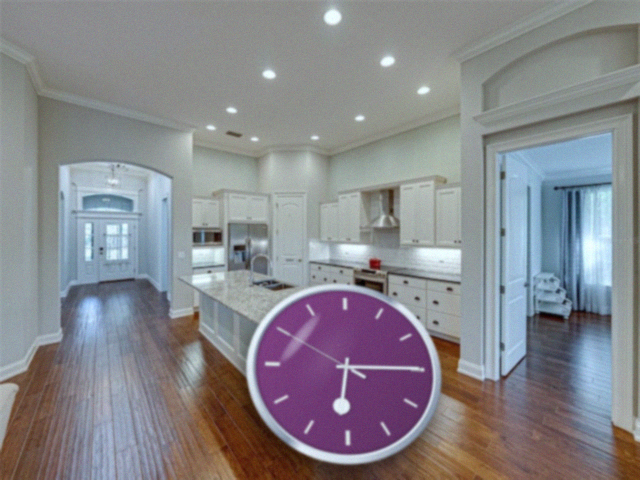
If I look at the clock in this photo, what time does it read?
6:14:50
